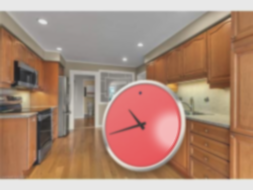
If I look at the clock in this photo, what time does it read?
10:43
